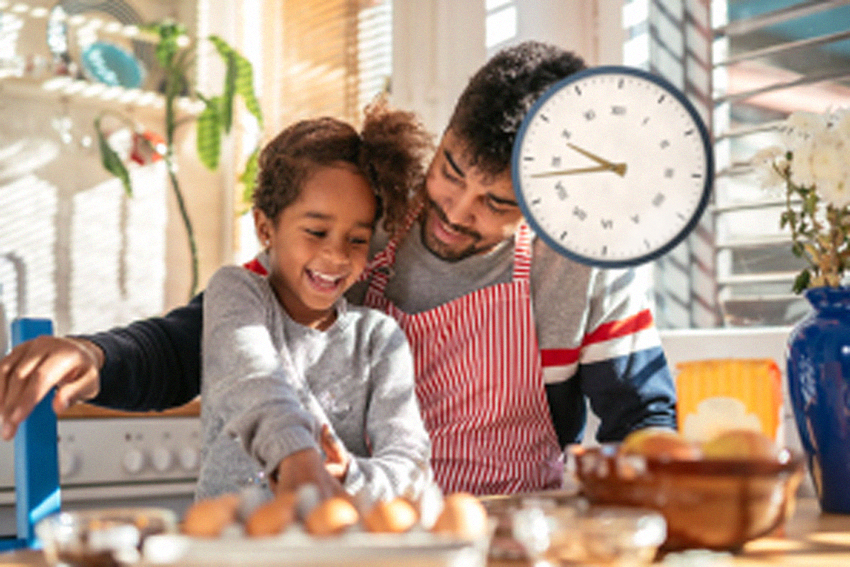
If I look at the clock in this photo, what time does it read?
9:43
